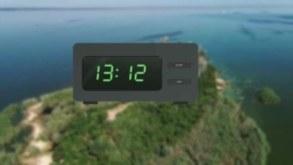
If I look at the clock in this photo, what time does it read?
13:12
